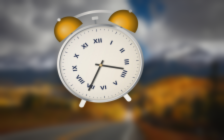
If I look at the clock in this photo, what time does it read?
3:35
